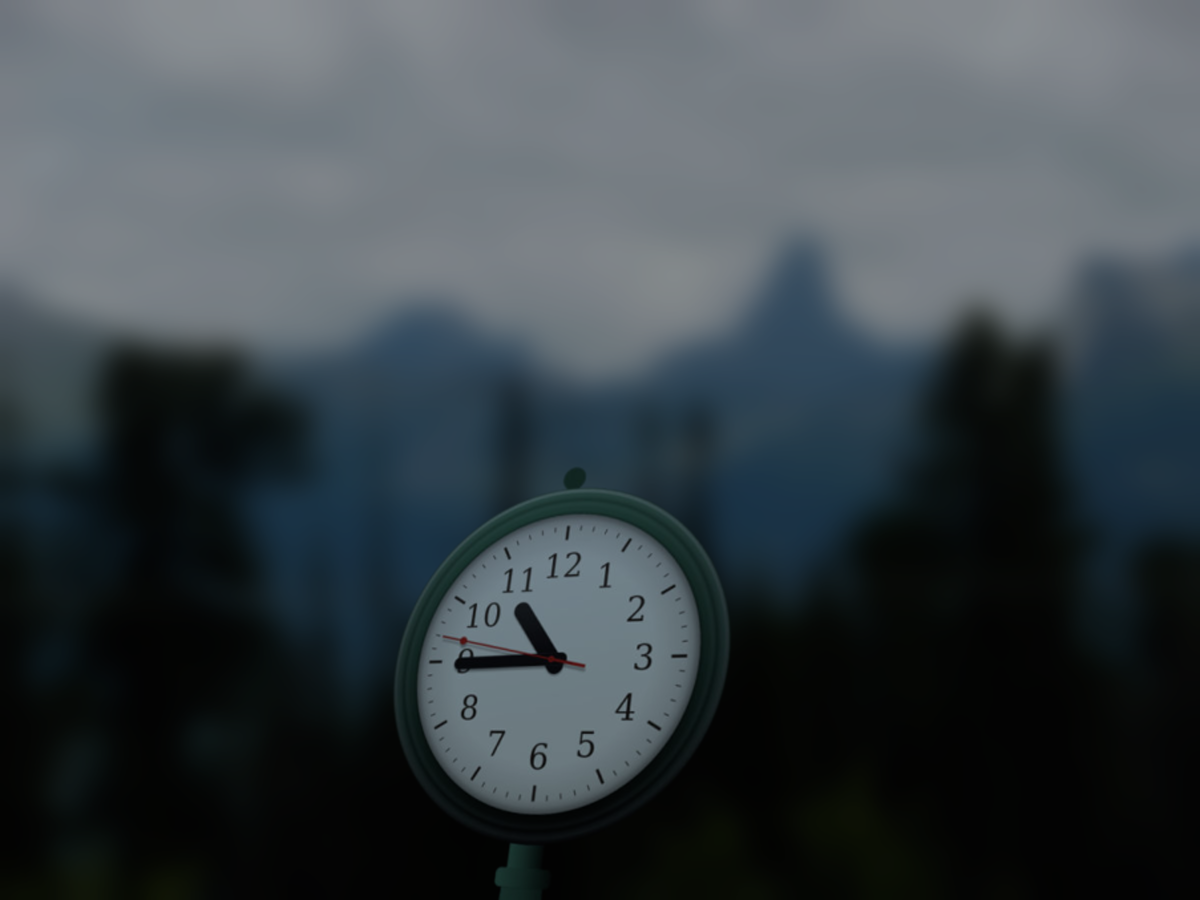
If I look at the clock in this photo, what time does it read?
10:44:47
